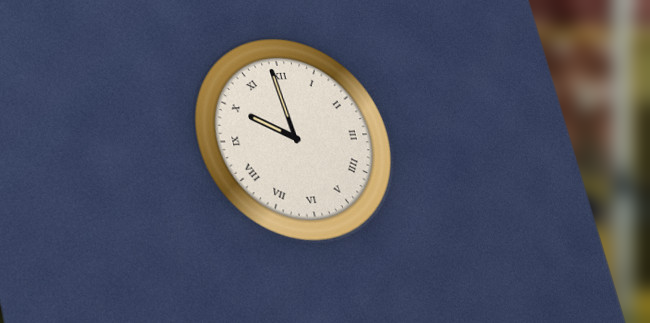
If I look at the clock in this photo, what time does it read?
9:59
